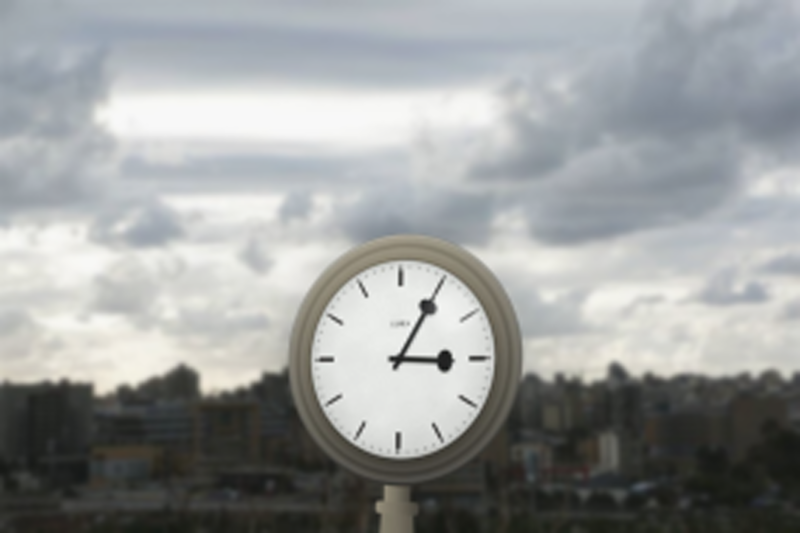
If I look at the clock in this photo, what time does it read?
3:05
